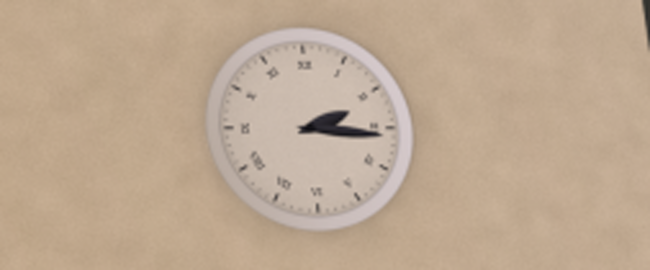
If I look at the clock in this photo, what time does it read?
2:16
